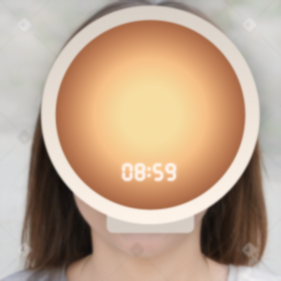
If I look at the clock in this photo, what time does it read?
8:59
